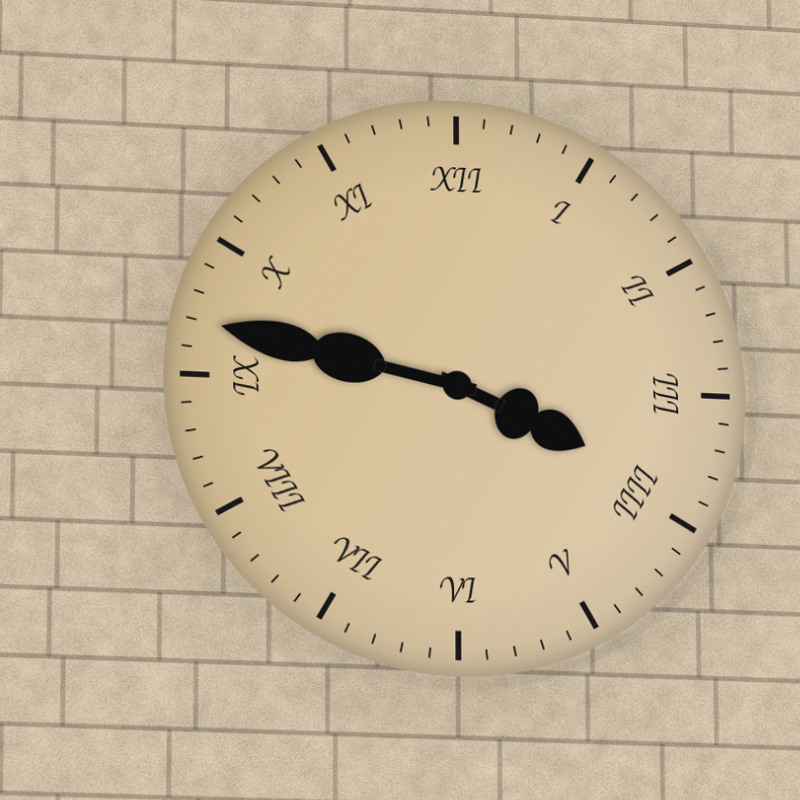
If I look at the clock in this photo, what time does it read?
3:47
